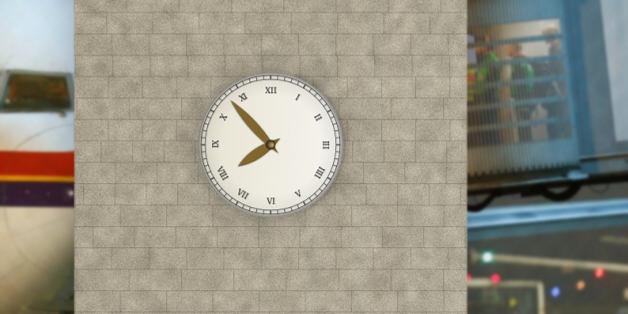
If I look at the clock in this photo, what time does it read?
7:53
